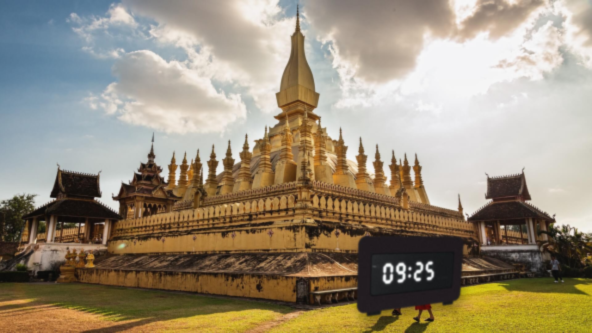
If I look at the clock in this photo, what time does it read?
9:25
